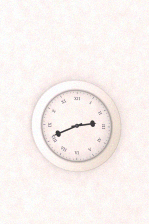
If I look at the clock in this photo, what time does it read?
2:41
